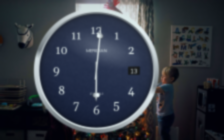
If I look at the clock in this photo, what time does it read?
6:01
